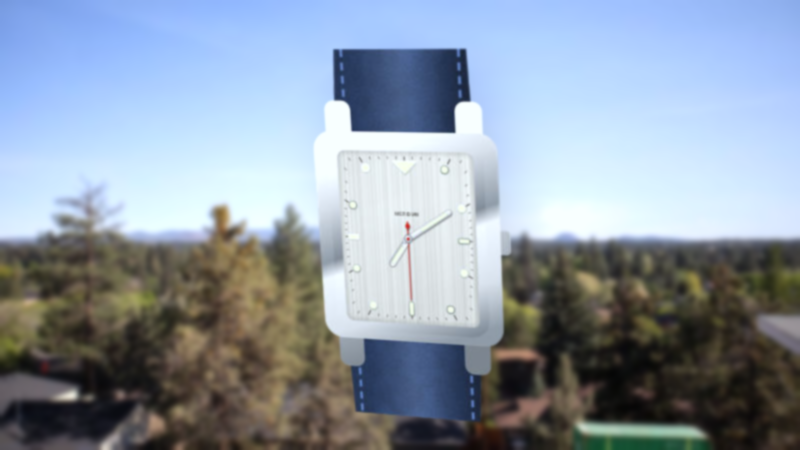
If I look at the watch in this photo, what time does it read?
7:09:30
